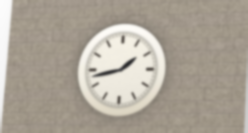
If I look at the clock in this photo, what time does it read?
1:43
